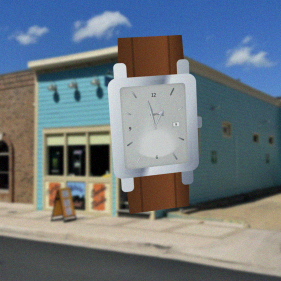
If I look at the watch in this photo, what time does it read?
12:58
